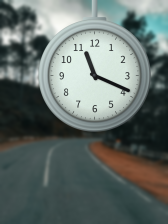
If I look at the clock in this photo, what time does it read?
11:19
